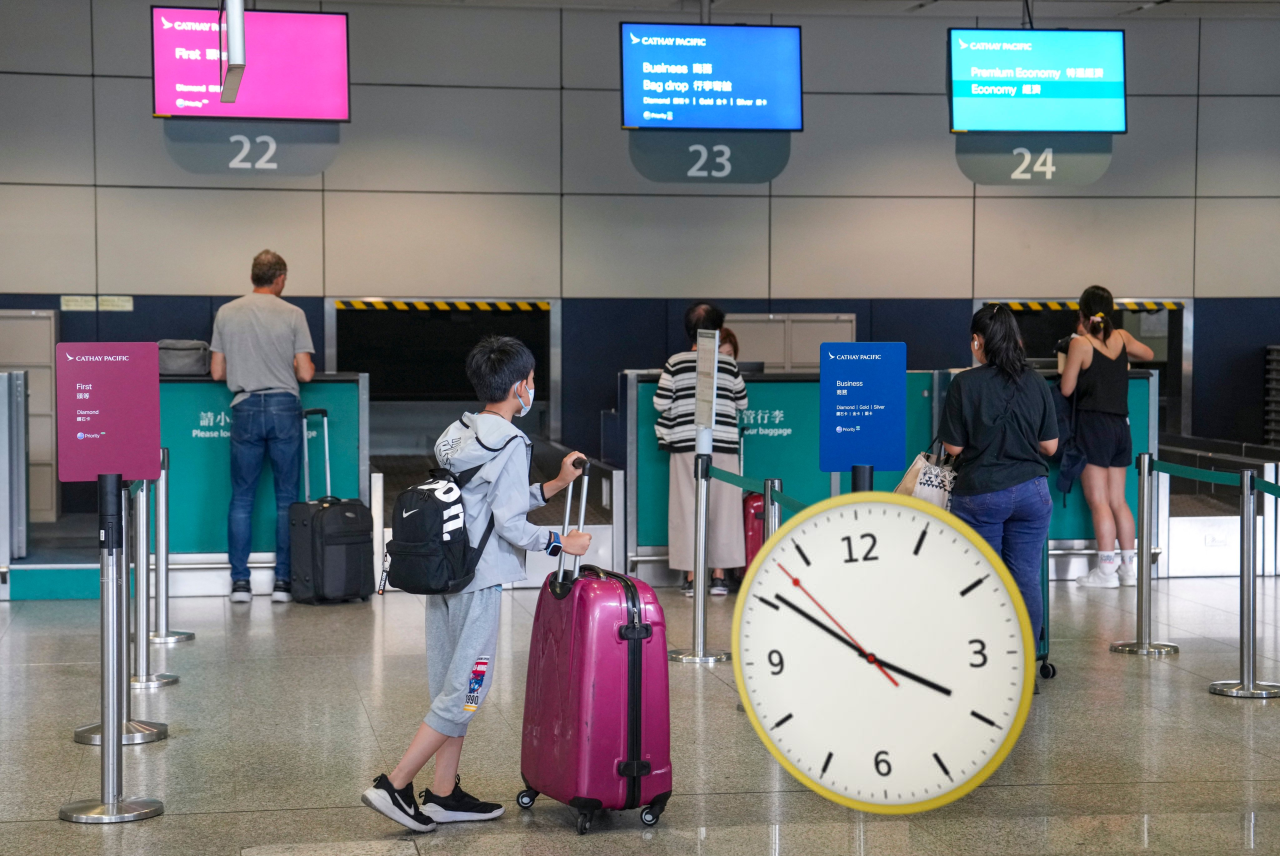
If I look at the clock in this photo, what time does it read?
3:50:53
